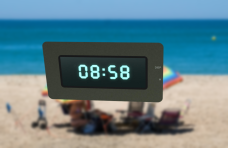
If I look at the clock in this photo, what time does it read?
8:58
